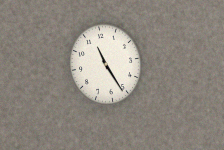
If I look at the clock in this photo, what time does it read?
11:26
